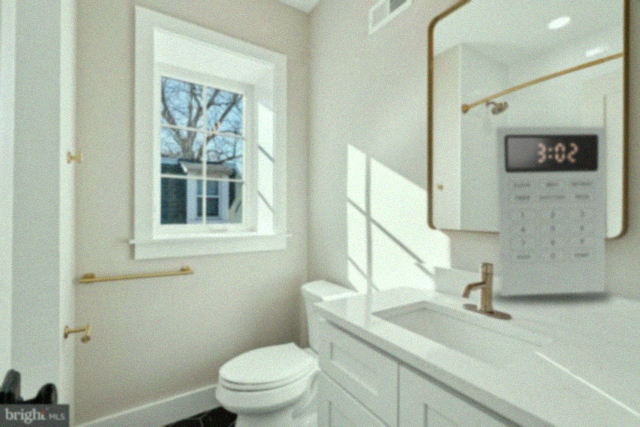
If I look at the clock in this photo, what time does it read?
3:02
